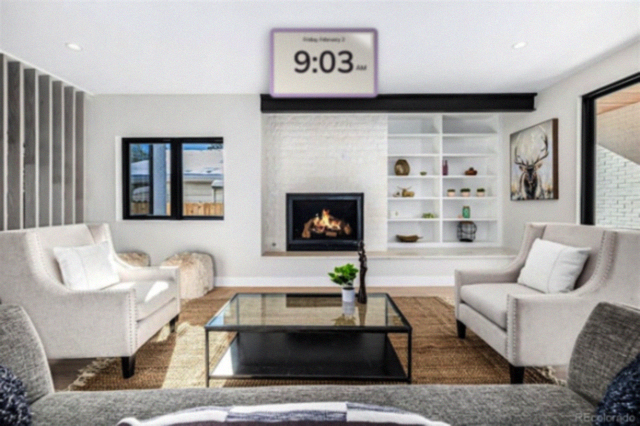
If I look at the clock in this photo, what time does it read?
9:03
